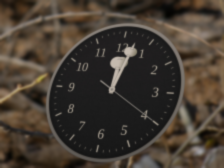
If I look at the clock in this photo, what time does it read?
12:02:20
